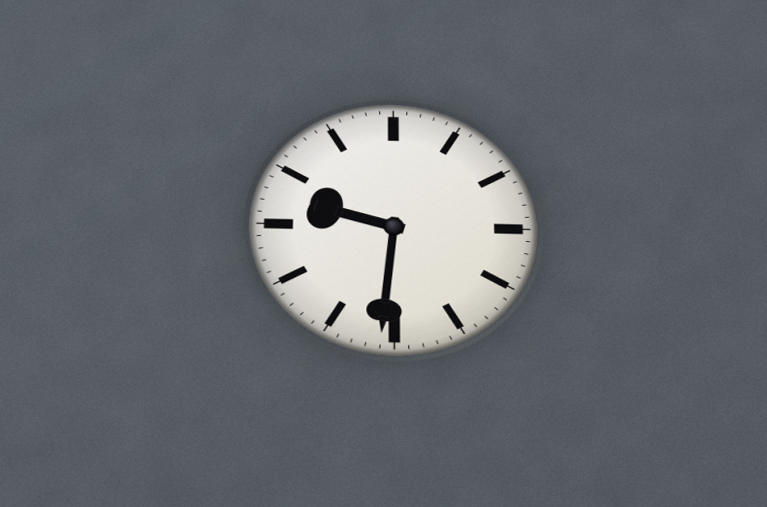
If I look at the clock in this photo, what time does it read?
9:31
